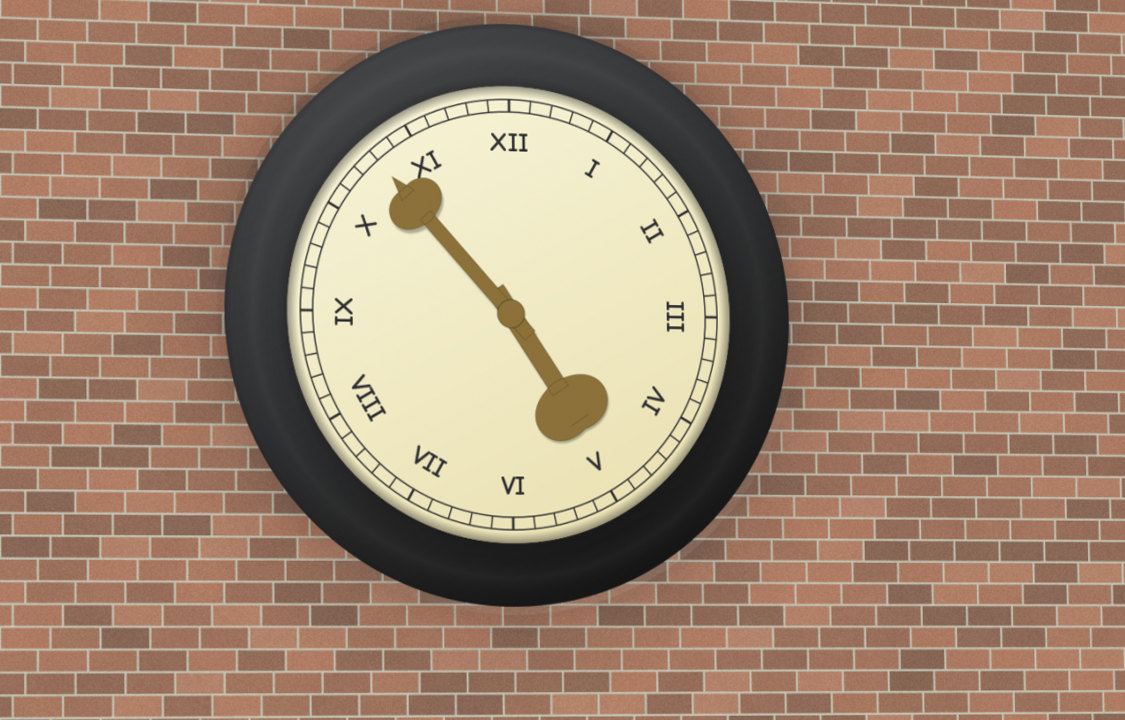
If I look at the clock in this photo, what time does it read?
4:53
